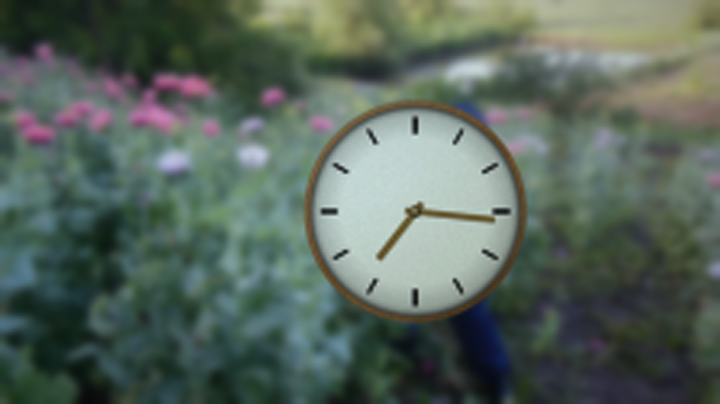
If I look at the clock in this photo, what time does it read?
7:16
